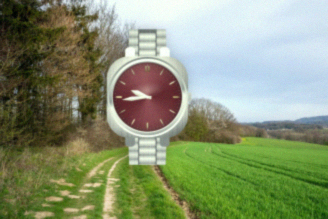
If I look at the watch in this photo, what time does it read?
9:44
